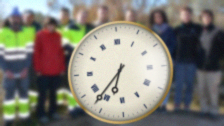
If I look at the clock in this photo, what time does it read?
6:37
